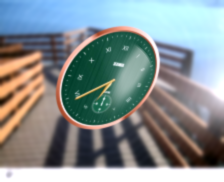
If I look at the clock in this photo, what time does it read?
6:39
